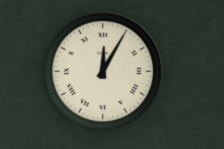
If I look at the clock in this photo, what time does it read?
12:05
